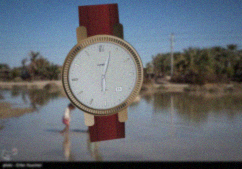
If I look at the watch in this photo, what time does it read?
6:03
